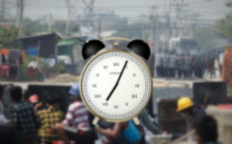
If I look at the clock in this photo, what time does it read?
7:04
